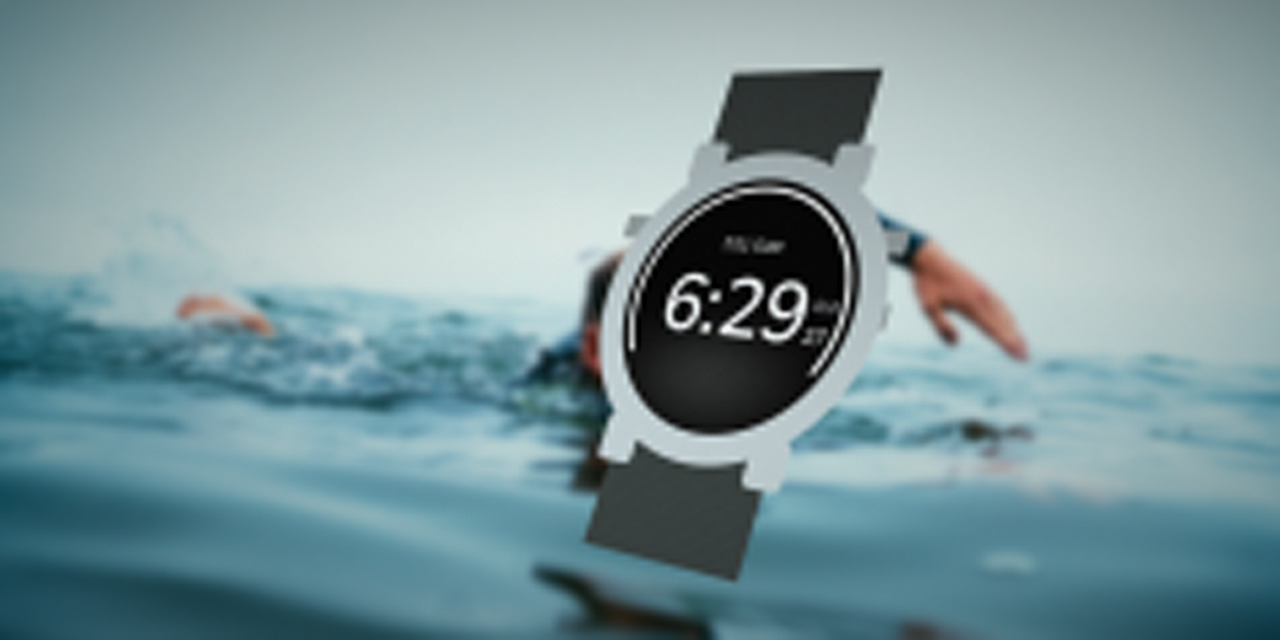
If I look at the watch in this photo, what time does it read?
6:29
